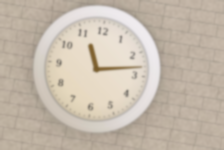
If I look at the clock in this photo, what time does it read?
11:13
